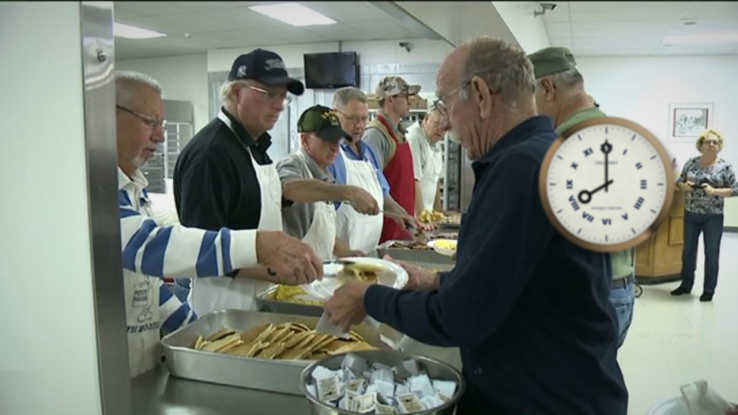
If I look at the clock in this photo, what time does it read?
8:00
